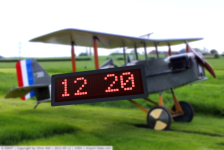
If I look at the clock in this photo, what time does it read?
12:20
